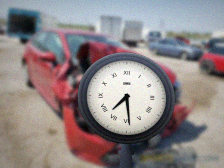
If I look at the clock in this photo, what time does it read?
7:29
